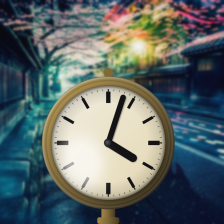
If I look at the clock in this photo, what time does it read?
4:03
